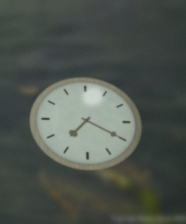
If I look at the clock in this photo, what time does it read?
7:20
